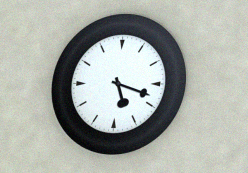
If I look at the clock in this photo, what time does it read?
5:18
